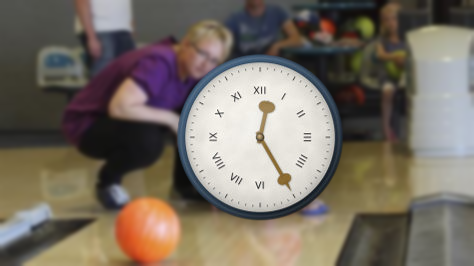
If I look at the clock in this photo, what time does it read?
12:25
